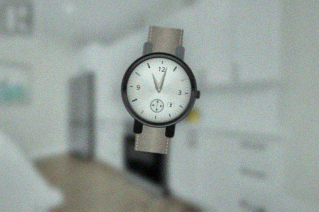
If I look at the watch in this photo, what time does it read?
11:02
